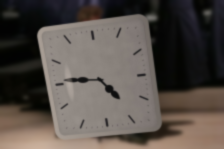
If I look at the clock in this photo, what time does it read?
4:46
